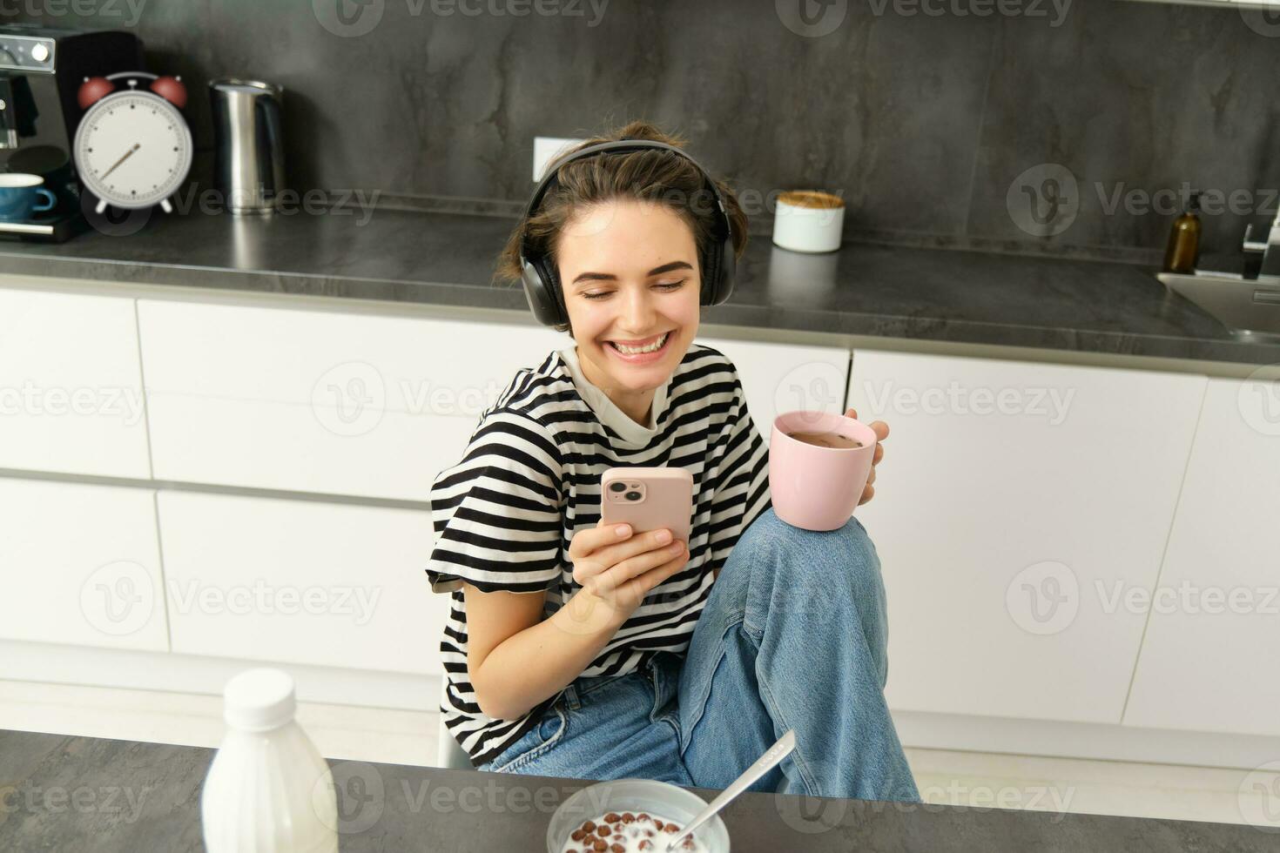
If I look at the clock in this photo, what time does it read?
7:38
